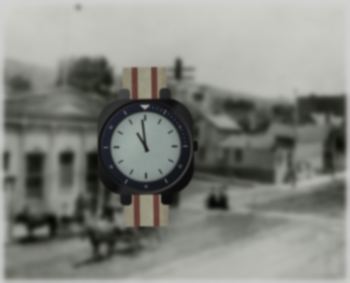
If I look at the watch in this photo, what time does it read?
10:59
